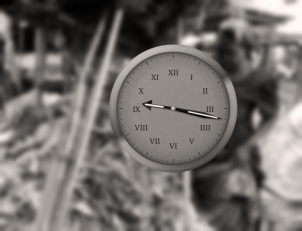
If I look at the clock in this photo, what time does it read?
9:17
